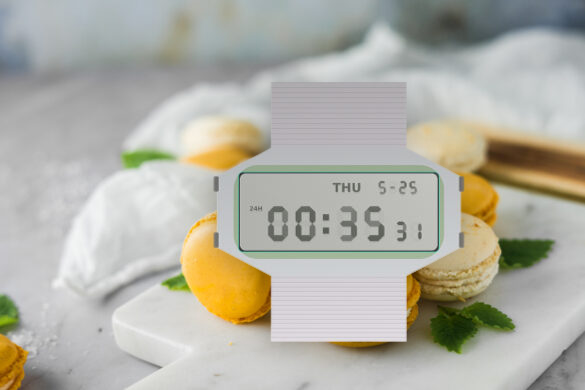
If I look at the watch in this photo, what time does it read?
0:35:31
